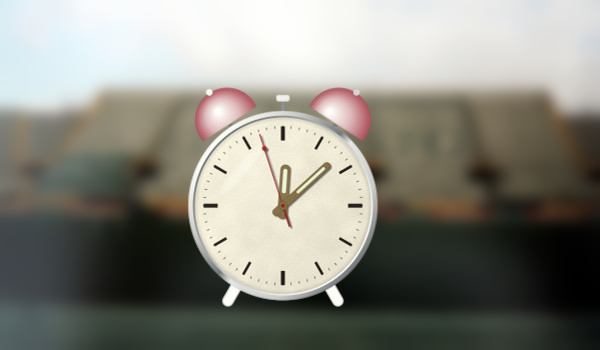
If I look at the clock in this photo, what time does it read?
12:07:57
